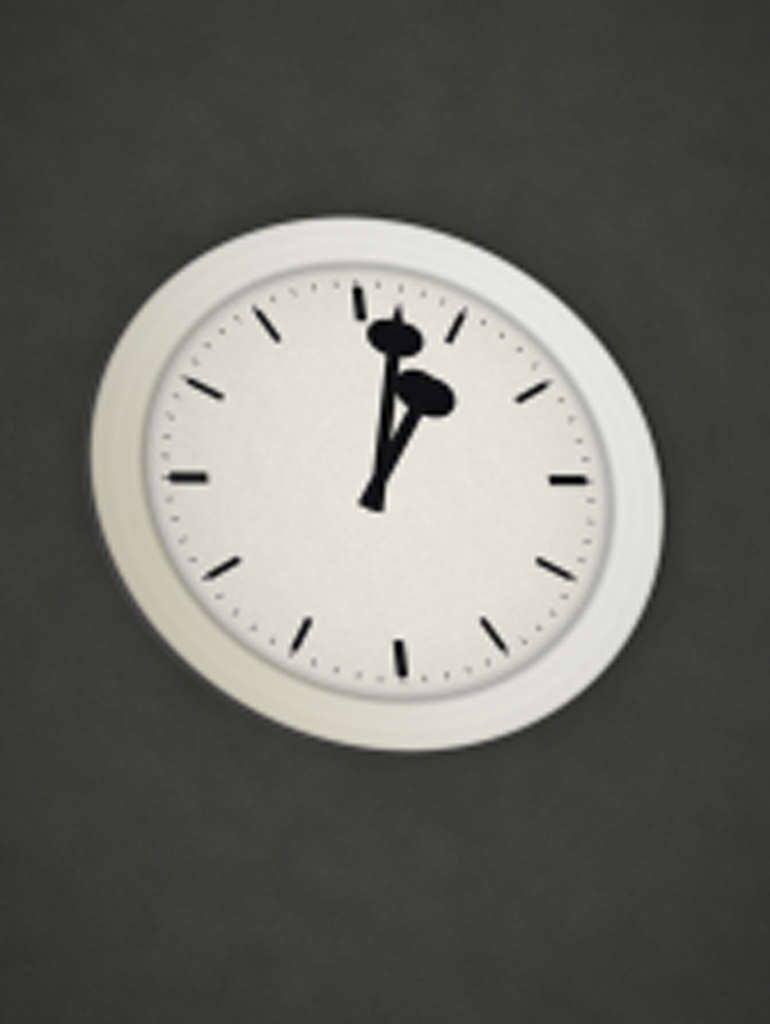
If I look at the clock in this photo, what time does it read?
1:02
